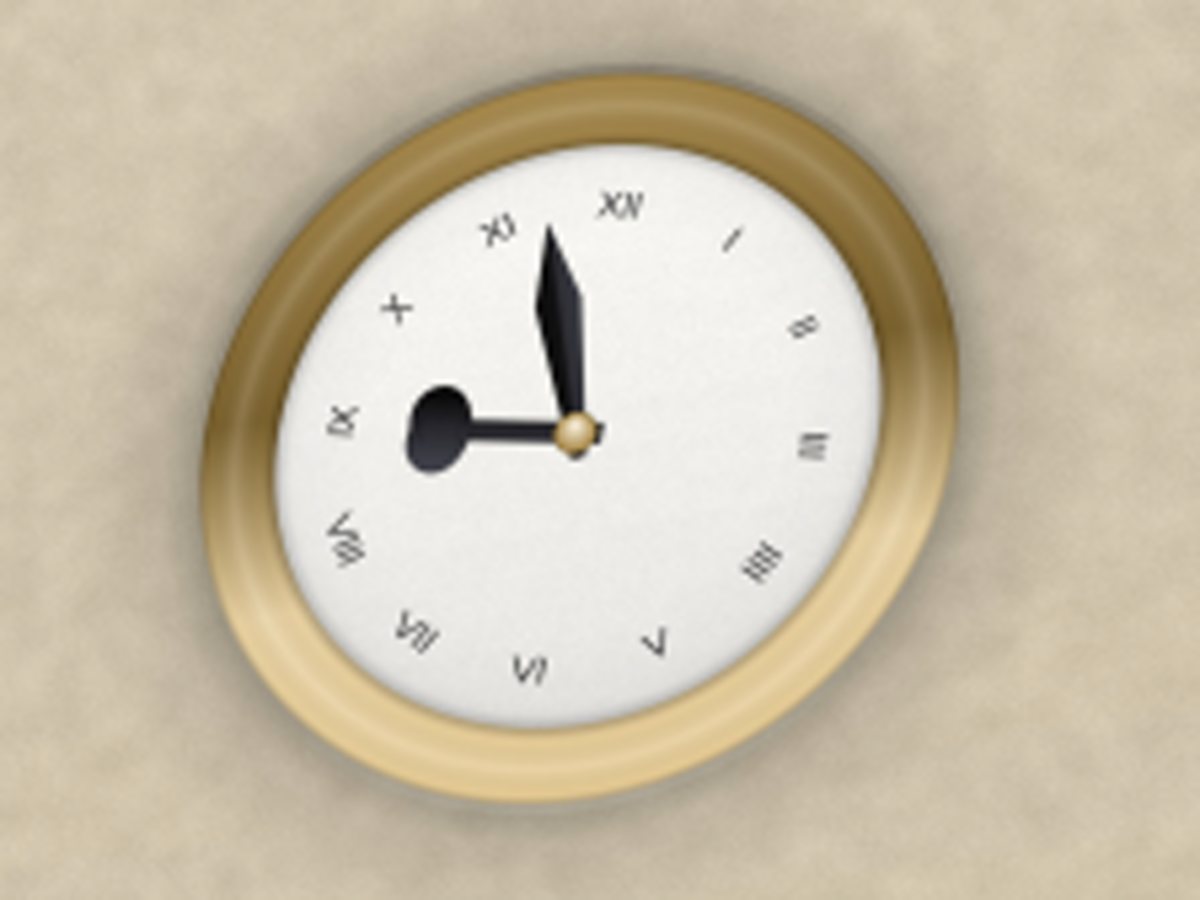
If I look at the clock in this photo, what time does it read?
8:57
